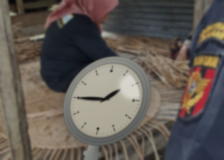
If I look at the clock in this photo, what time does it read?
1:45
